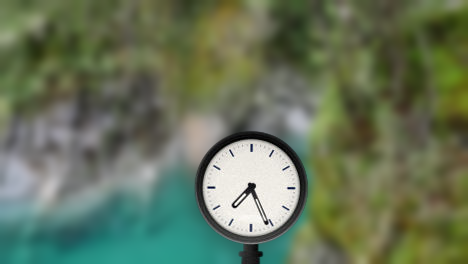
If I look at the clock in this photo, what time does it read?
7:26
